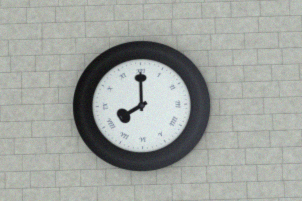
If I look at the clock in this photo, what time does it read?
8:00
